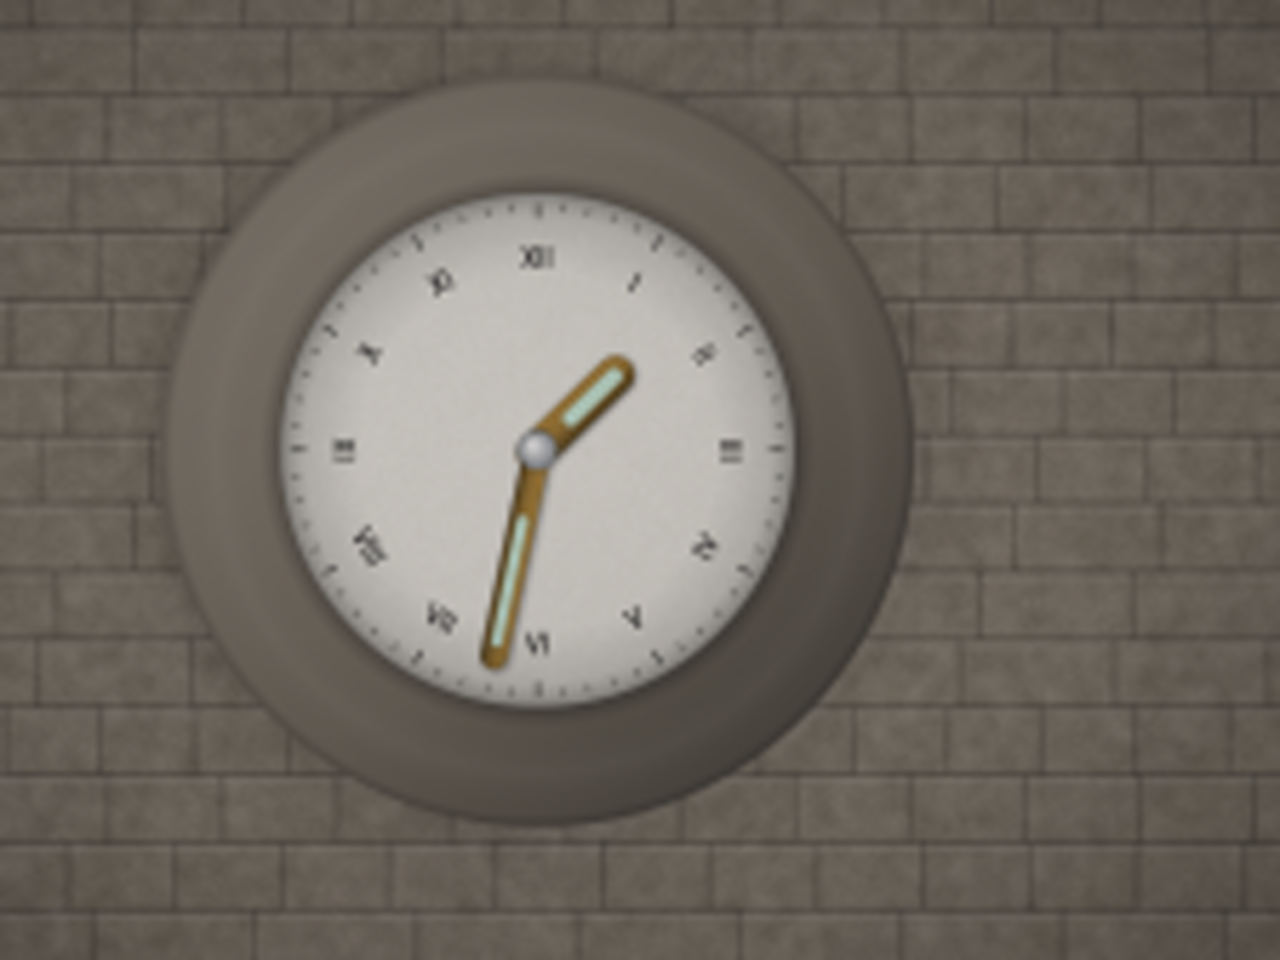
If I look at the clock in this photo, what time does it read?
1:32
